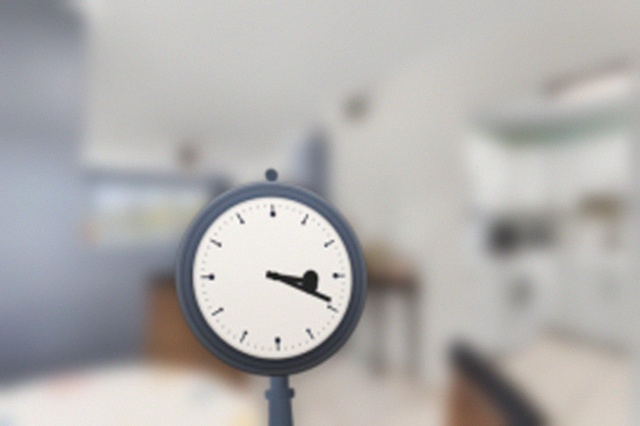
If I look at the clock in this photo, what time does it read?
3:19
